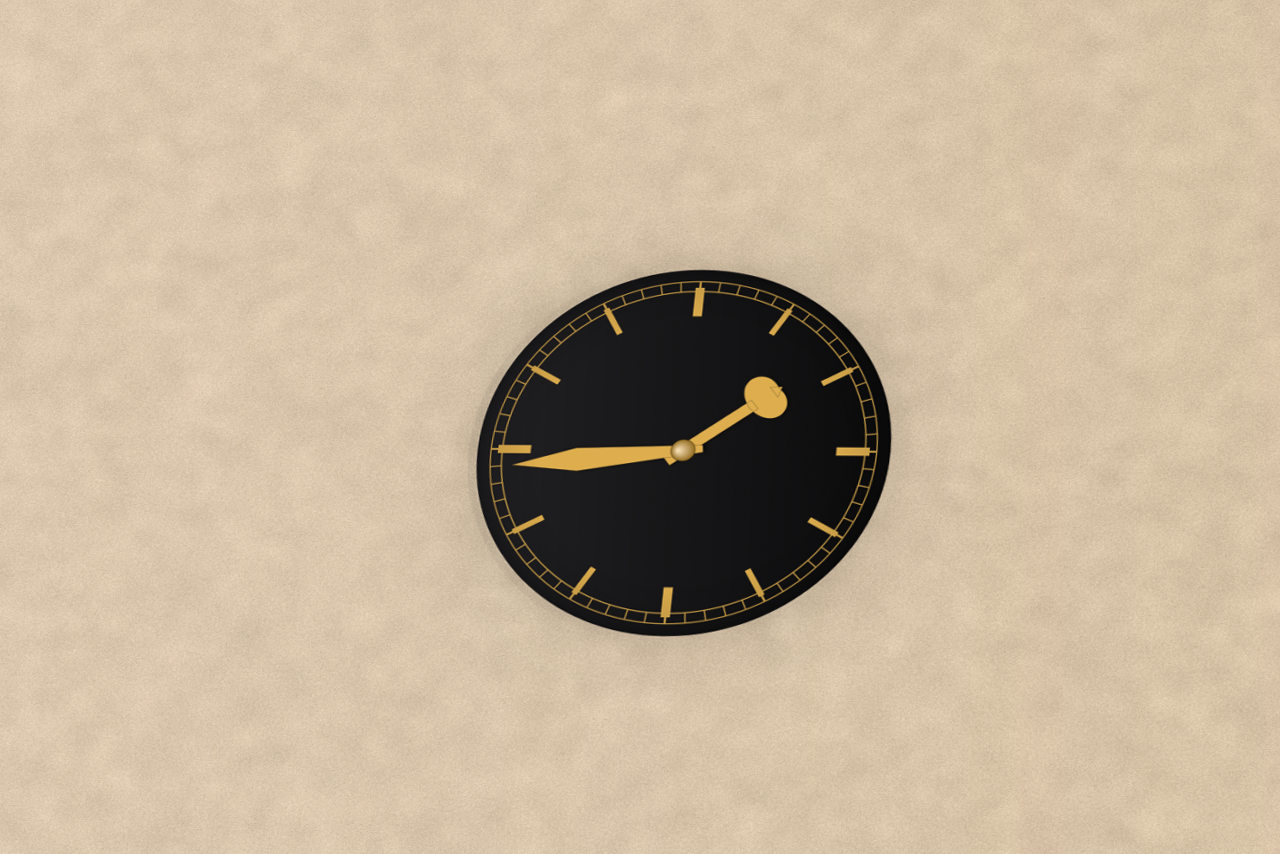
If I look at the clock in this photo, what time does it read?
1:44
